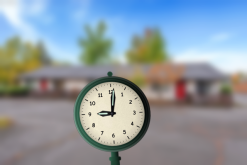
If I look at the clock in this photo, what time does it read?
9:01
